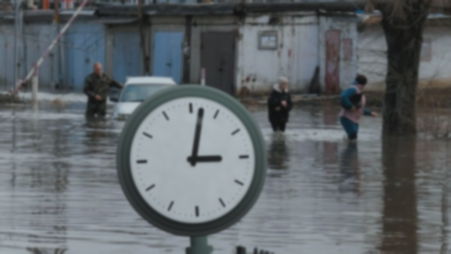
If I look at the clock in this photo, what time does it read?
3:02
